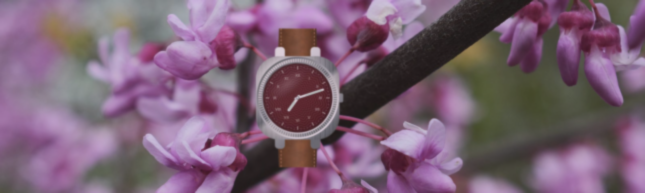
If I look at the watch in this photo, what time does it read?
7:12
